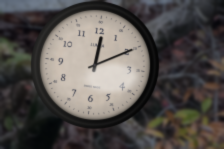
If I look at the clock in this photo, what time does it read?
12:10
